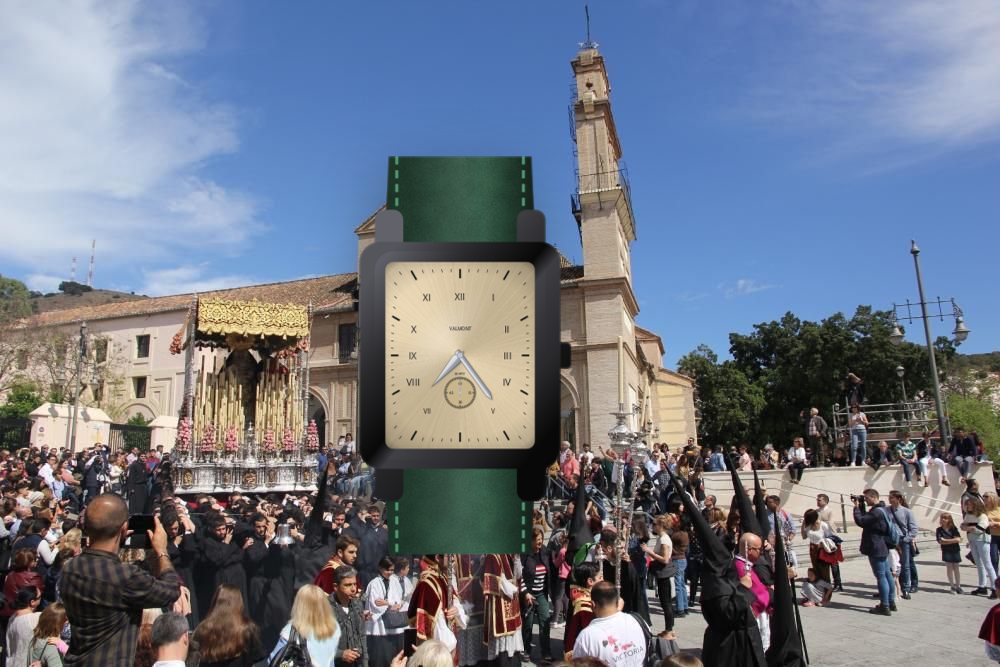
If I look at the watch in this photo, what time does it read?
7:24
